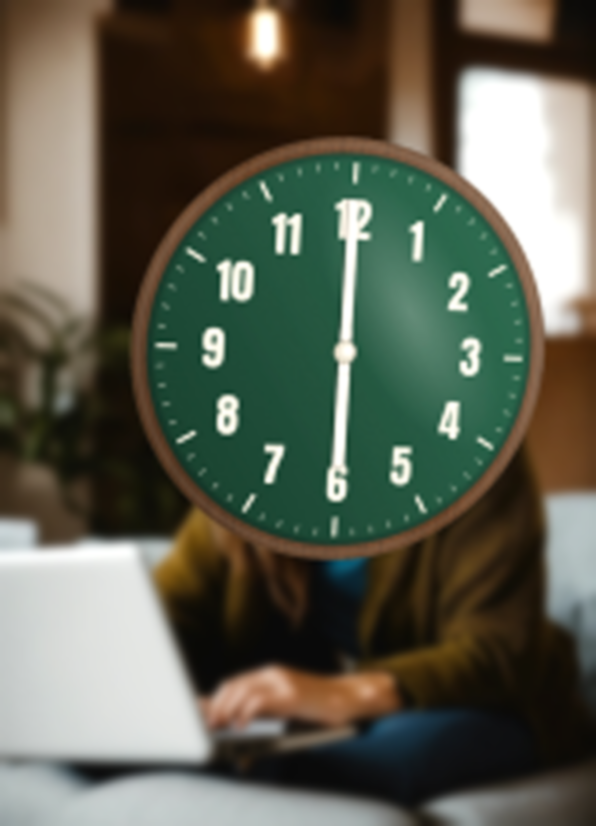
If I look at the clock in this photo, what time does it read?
6:00
